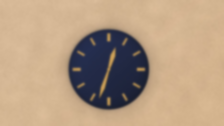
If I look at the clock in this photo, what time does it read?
12:33
